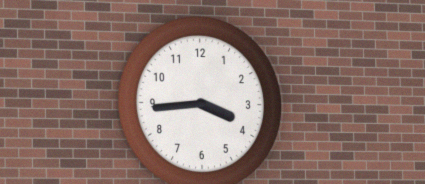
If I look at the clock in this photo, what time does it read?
3:44
